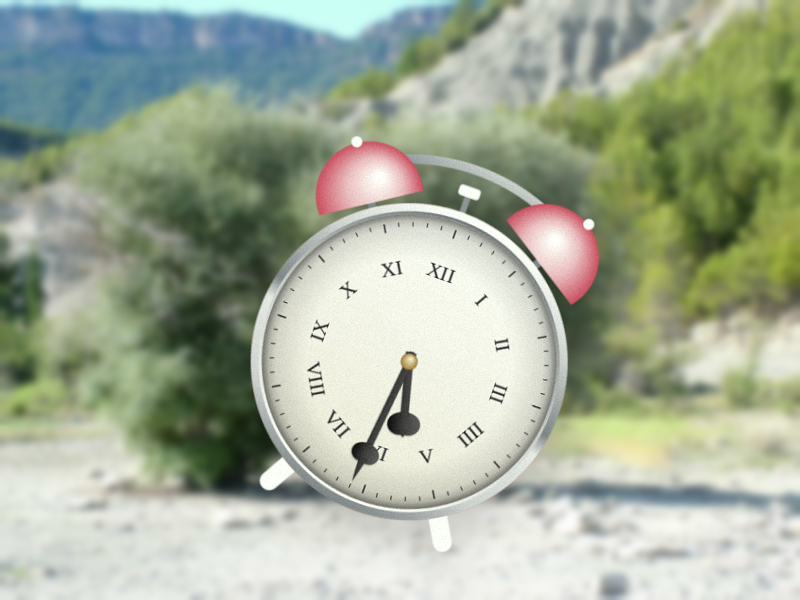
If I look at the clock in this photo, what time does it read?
5:31
